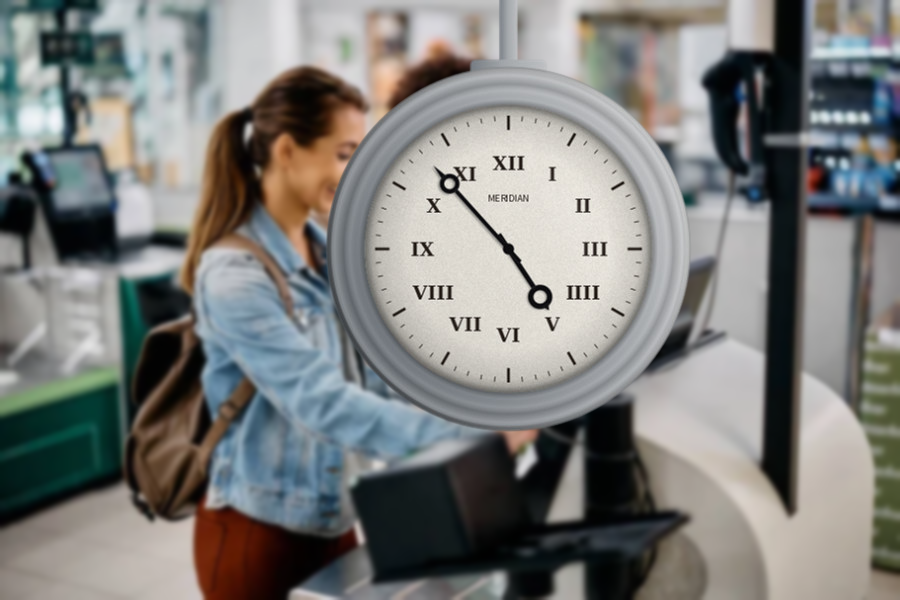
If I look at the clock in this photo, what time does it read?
4:53
